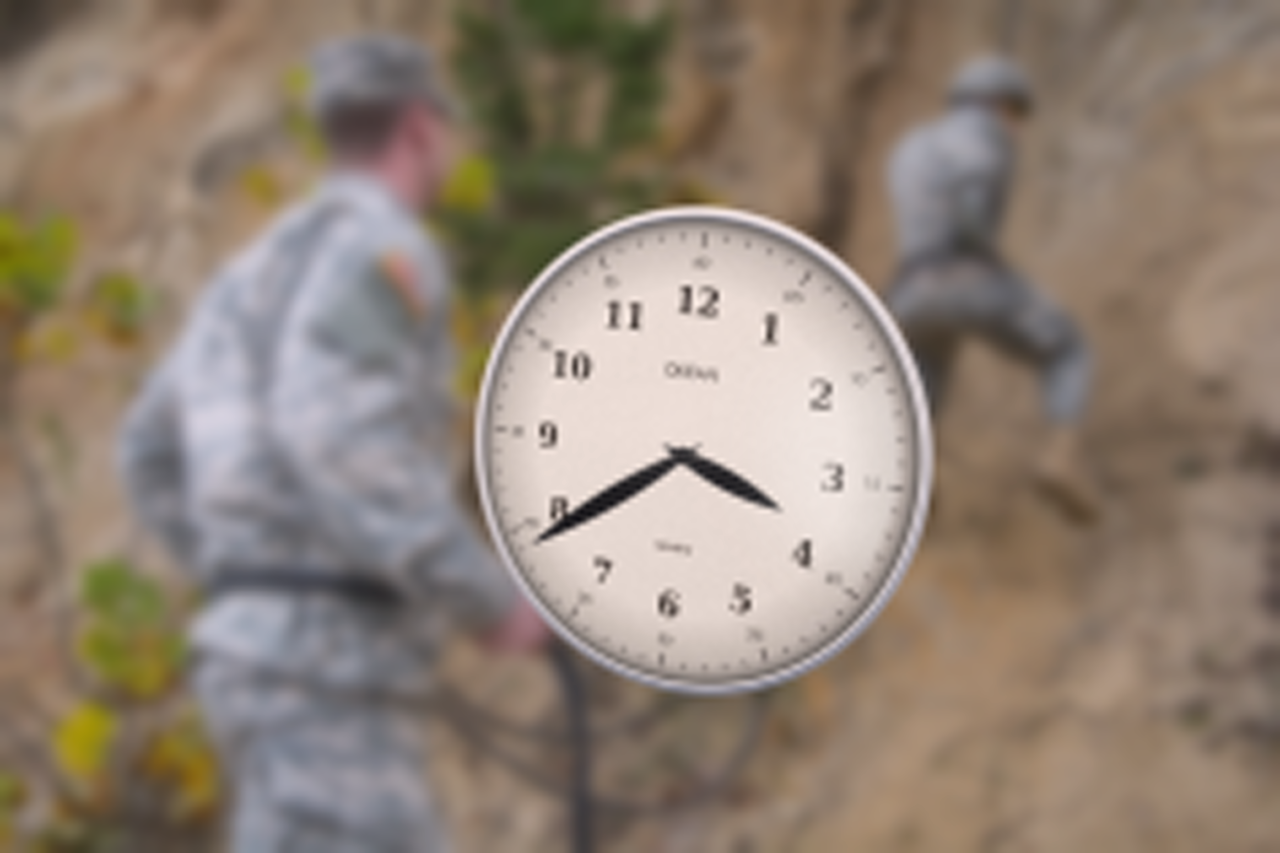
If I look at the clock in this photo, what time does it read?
3:39
